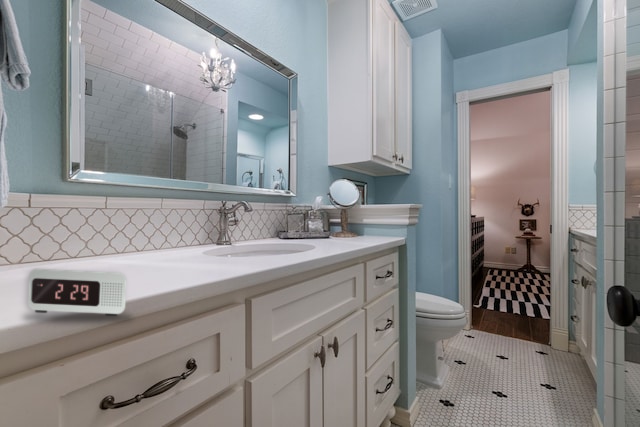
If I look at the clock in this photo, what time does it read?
2:29
